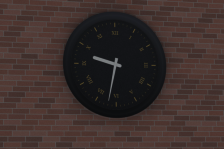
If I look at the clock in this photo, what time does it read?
9:32
